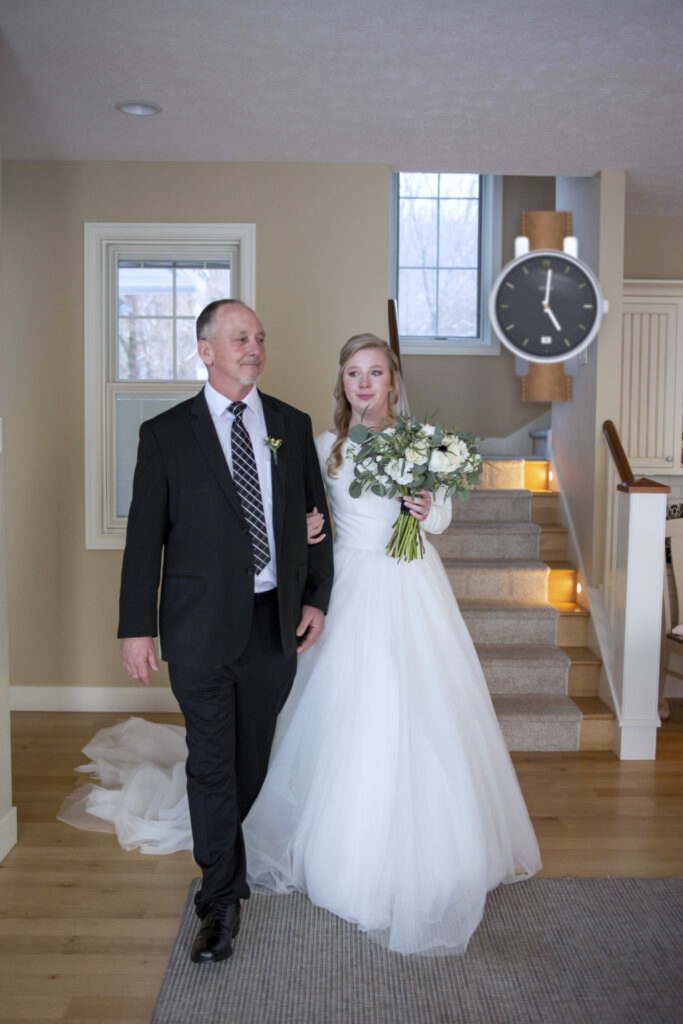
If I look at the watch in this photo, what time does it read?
5:01
